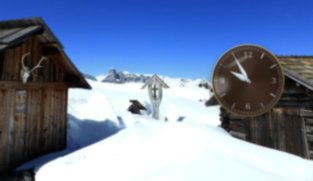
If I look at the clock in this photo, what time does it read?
9:55
